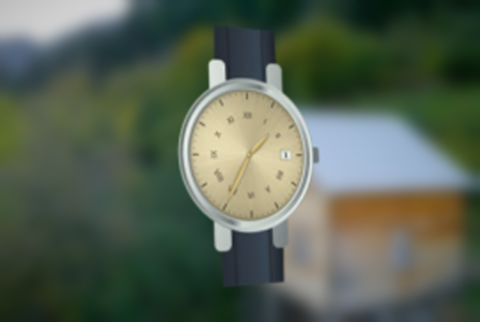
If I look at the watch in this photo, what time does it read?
1:35
